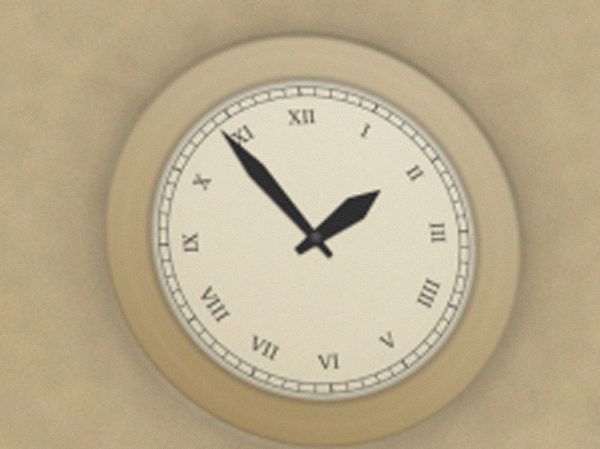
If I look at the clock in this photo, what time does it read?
1:54
